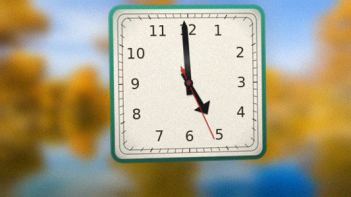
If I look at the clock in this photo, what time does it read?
4:59:26
